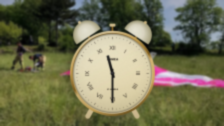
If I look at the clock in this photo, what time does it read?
11:30
